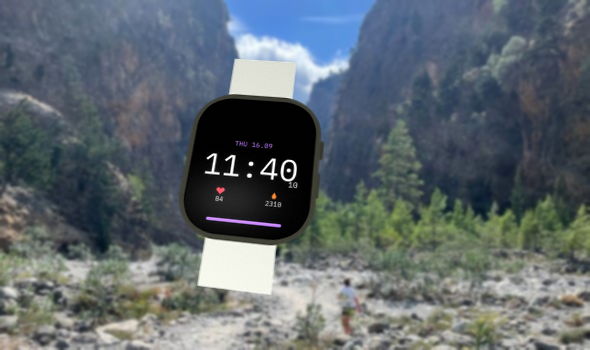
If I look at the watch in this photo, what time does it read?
11:40:10
